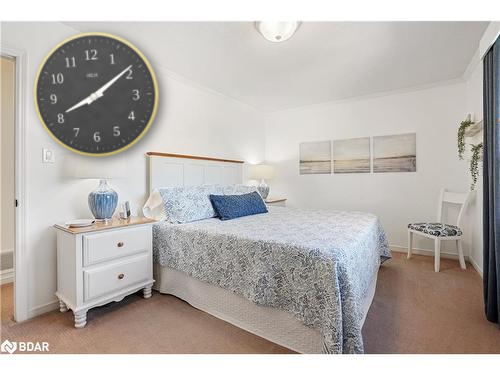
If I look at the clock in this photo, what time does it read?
8:09
